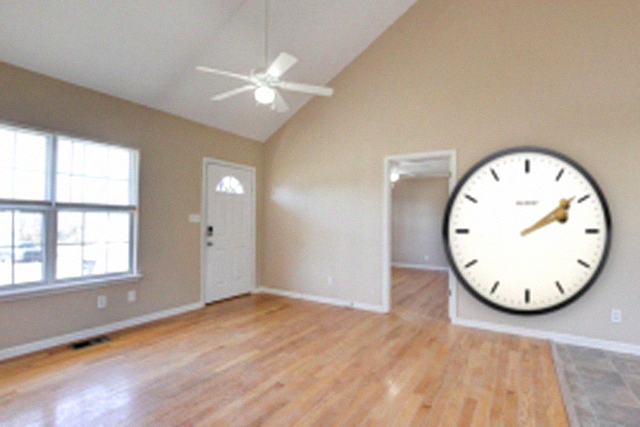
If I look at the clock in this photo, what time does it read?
2:09
